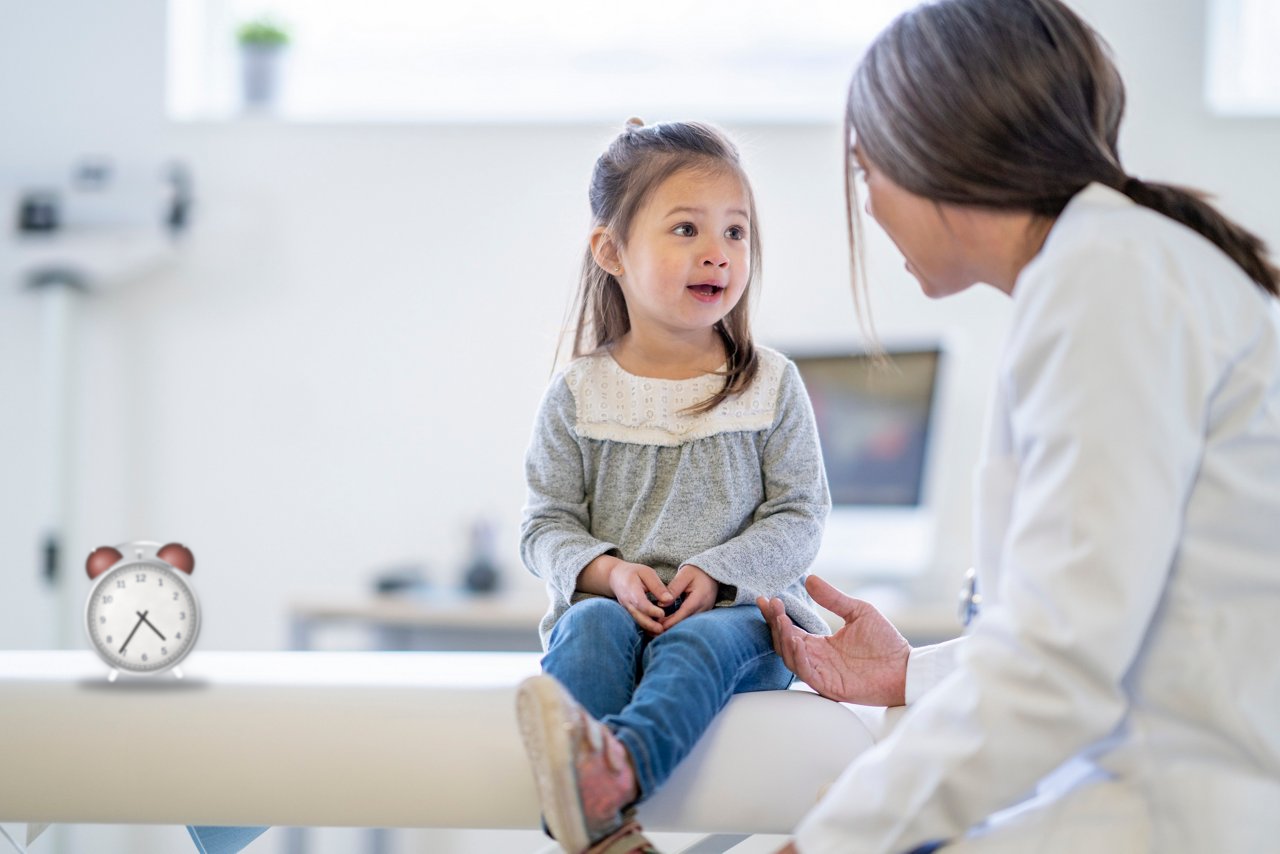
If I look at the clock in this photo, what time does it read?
4:36
